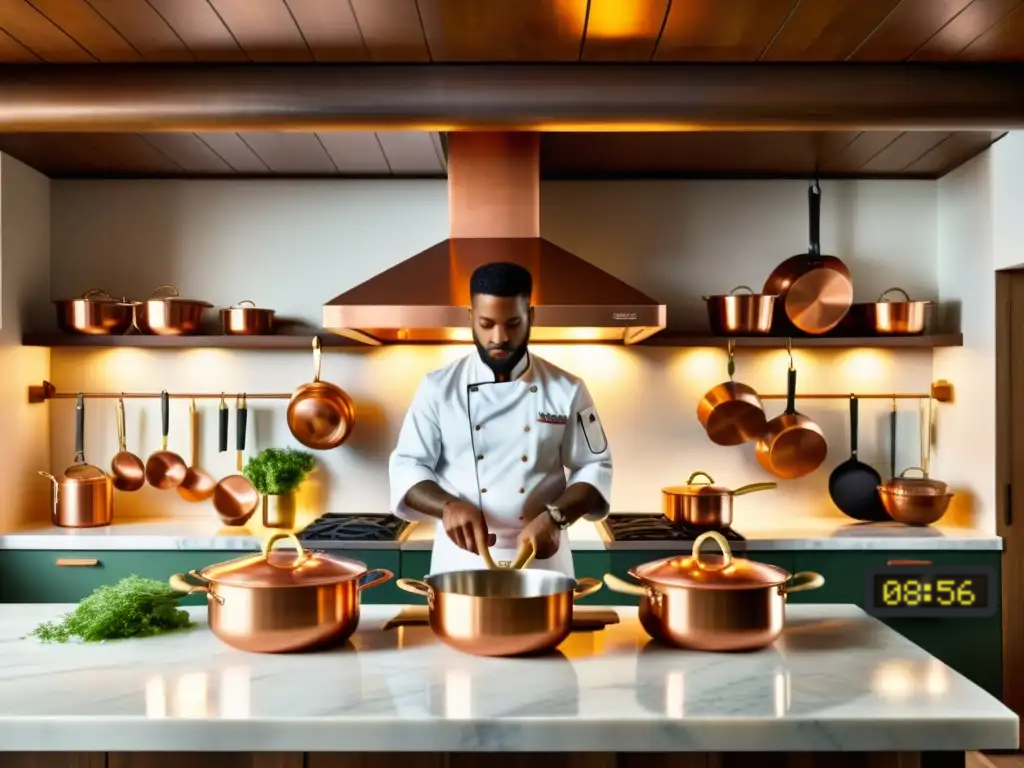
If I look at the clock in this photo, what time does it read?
8:56
